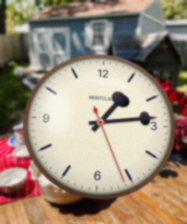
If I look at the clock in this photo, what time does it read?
1:13:26
